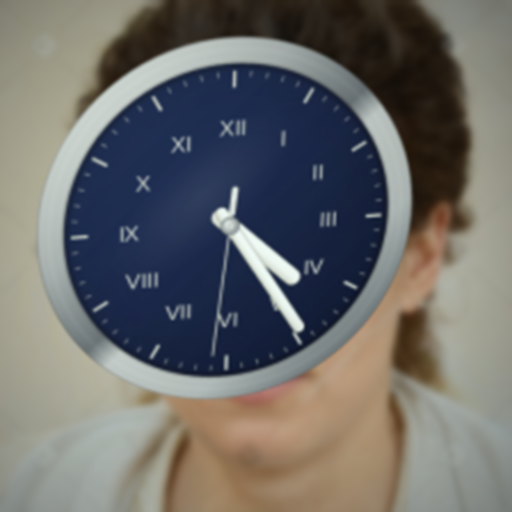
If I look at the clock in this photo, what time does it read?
4:24:31
